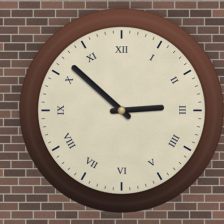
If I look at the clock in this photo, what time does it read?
2:52
